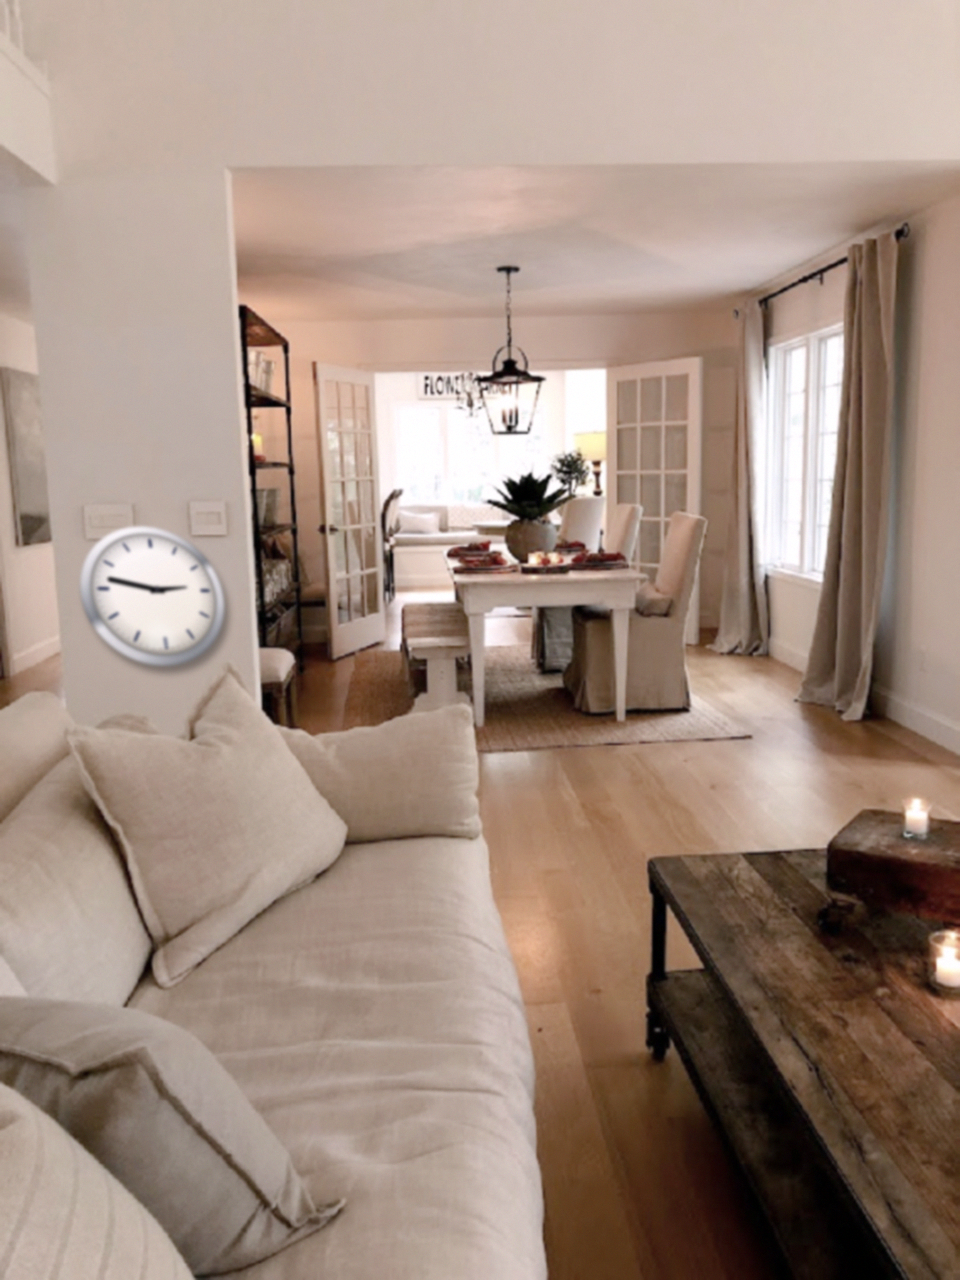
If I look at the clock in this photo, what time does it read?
2:47
